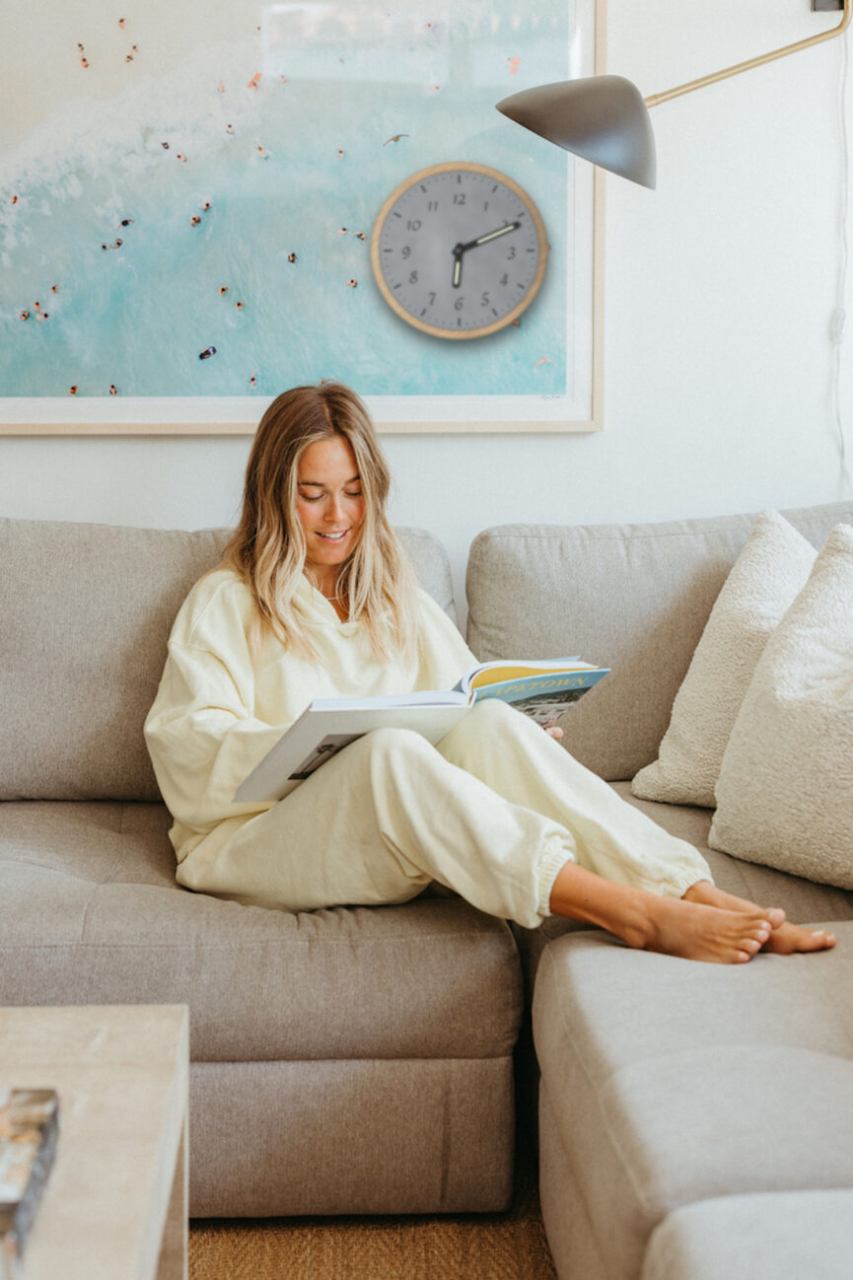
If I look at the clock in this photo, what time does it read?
6:11
